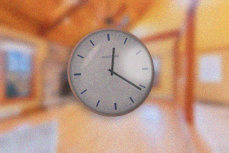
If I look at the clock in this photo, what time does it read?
12:21
